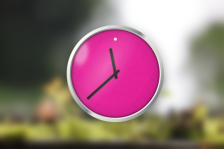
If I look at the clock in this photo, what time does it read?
11:38
